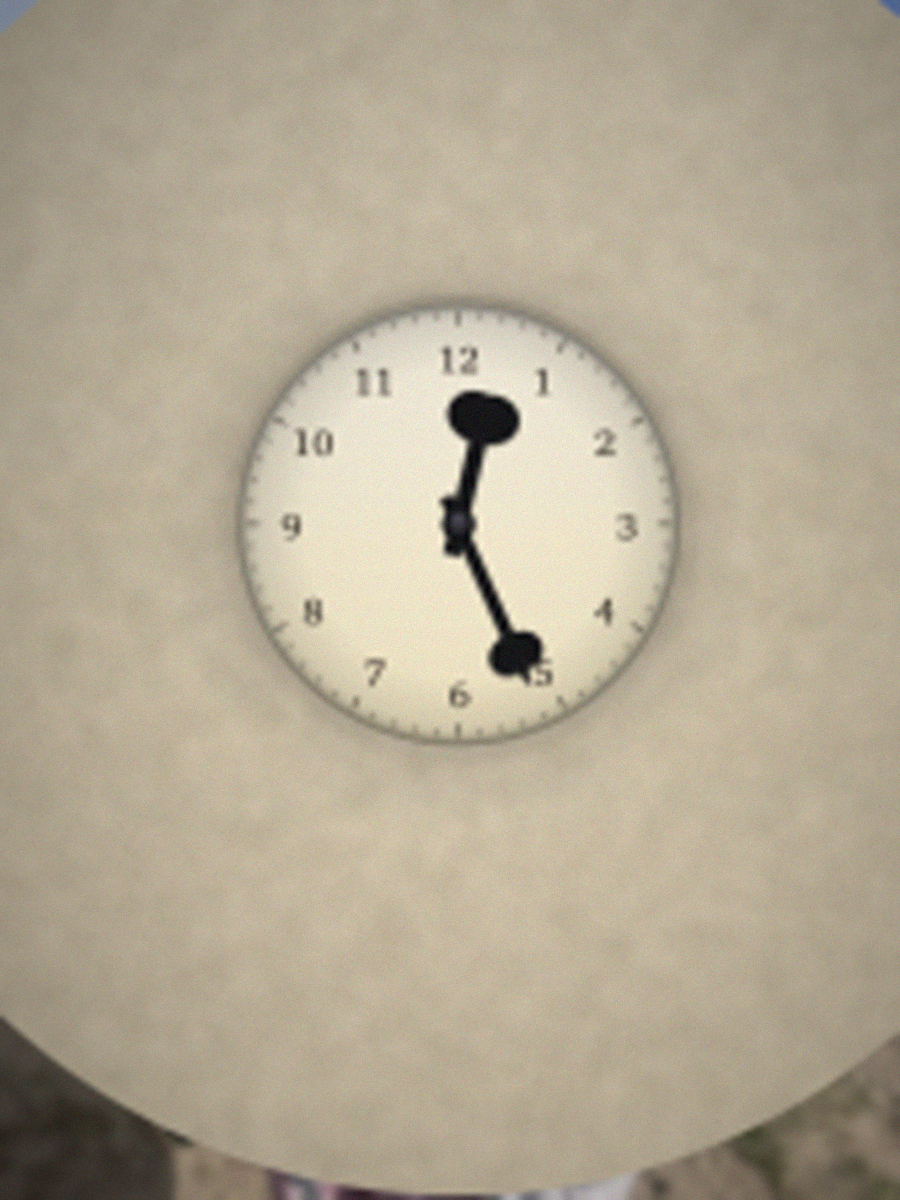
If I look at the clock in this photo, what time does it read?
12:26
